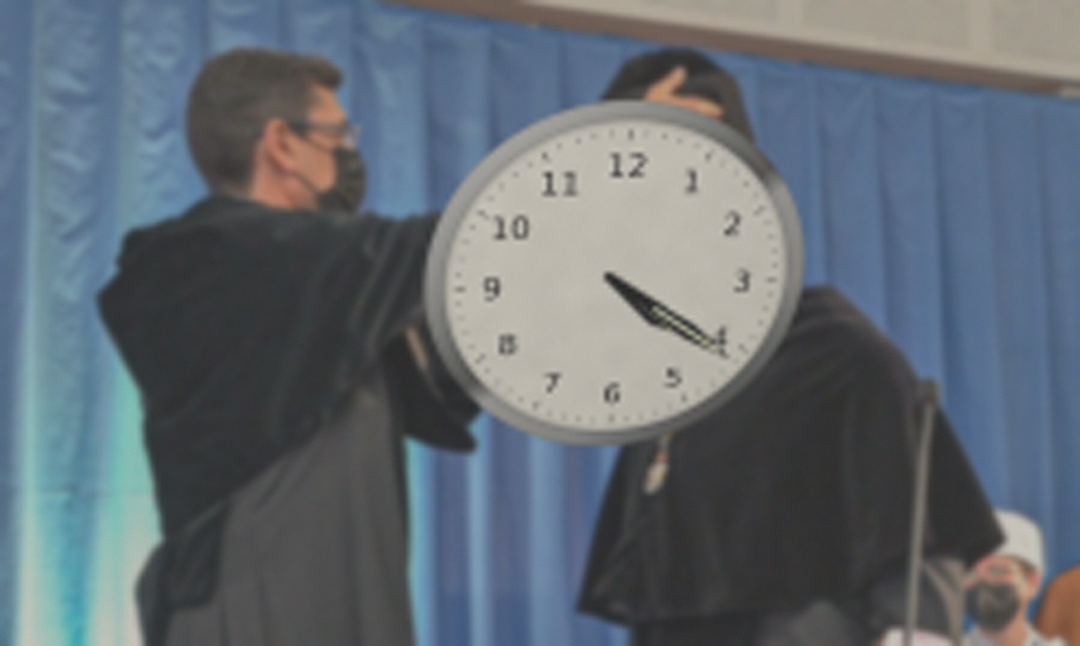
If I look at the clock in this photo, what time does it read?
4:21
